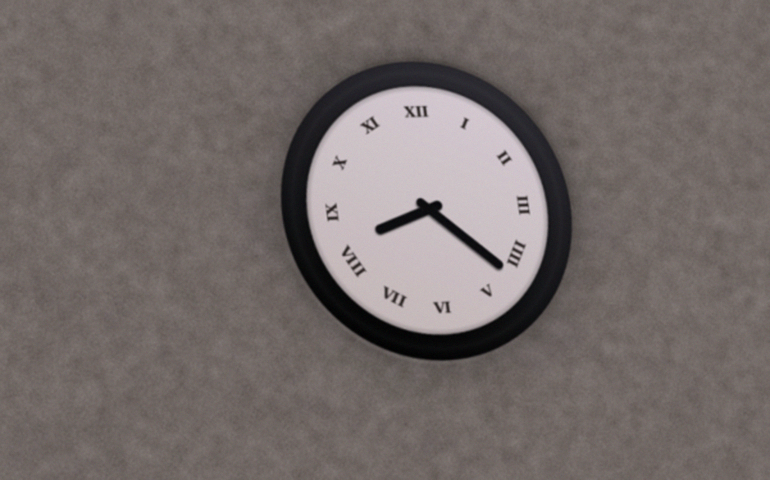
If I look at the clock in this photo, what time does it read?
8:22
